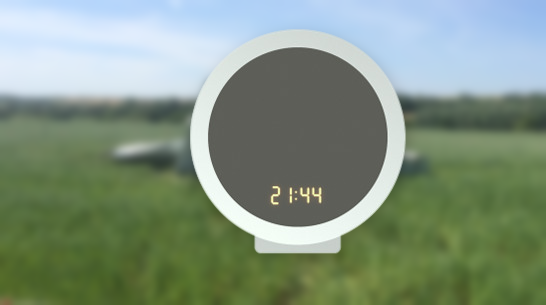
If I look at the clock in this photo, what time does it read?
21:44
